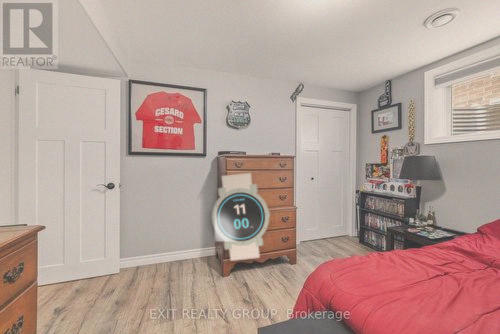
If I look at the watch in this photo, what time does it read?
11:00
